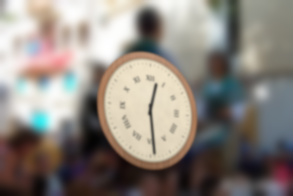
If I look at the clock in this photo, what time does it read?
12:29
